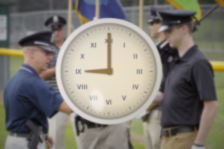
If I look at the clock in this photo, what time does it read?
9:00
